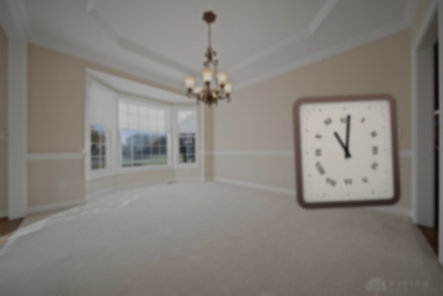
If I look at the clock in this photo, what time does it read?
11:01
